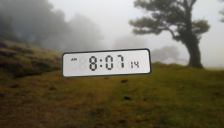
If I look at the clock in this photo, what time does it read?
8:07:14
